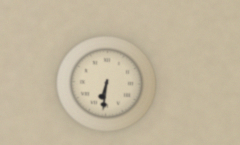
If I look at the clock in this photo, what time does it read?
6:31
